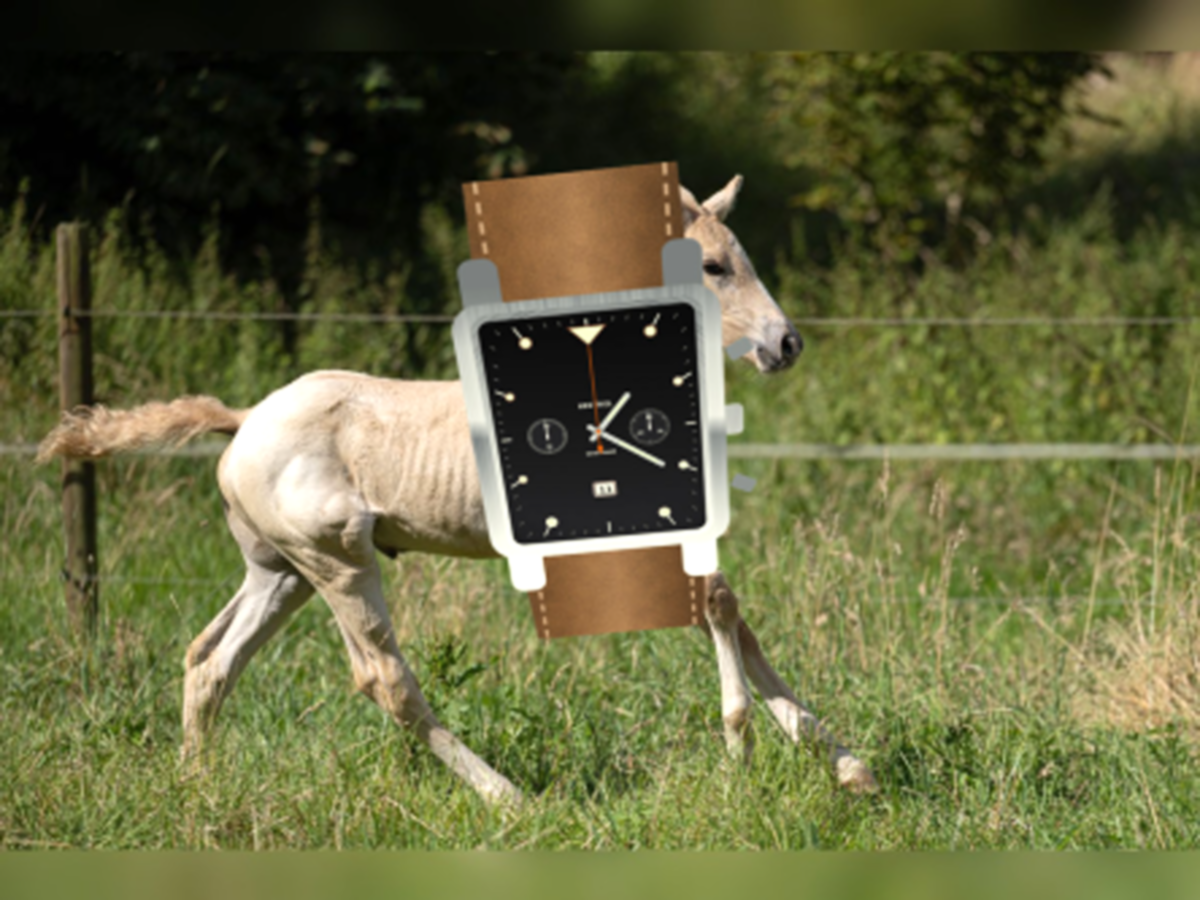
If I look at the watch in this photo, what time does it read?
1:21
